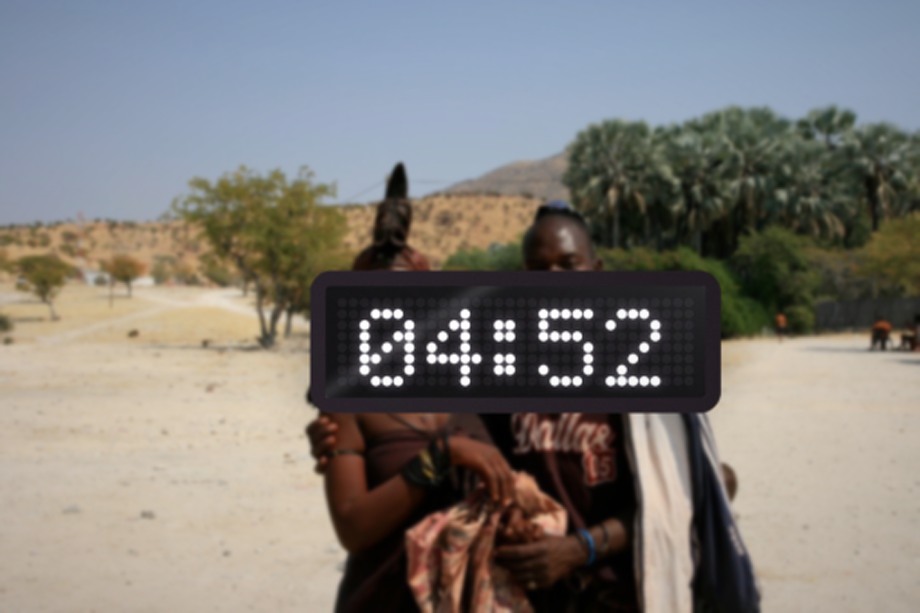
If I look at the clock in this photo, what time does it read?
4:52
